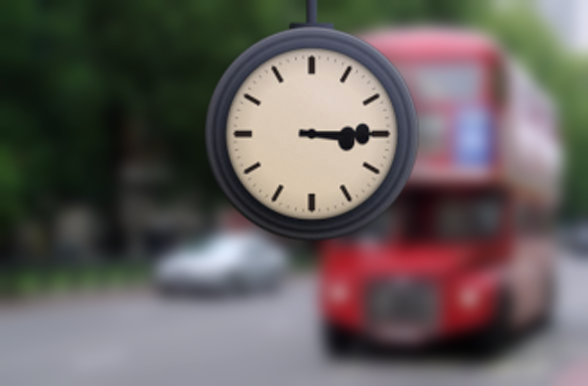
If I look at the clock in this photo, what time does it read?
3:15
